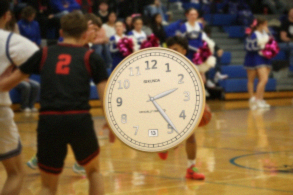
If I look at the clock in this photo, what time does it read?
2:24
